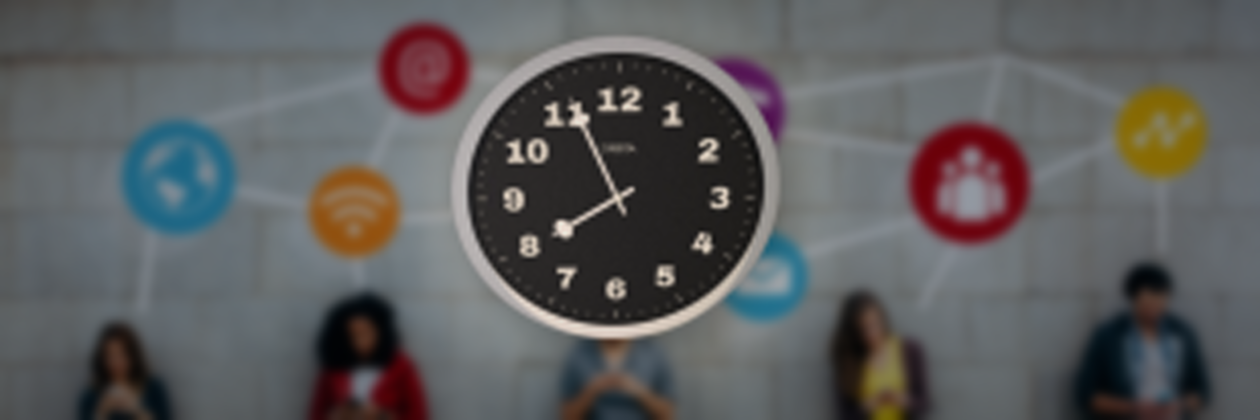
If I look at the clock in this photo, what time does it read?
7:56
